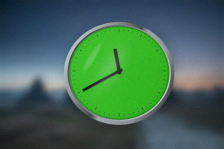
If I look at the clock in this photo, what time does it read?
11:40
